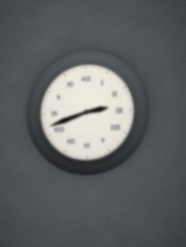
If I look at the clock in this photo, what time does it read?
2:42
